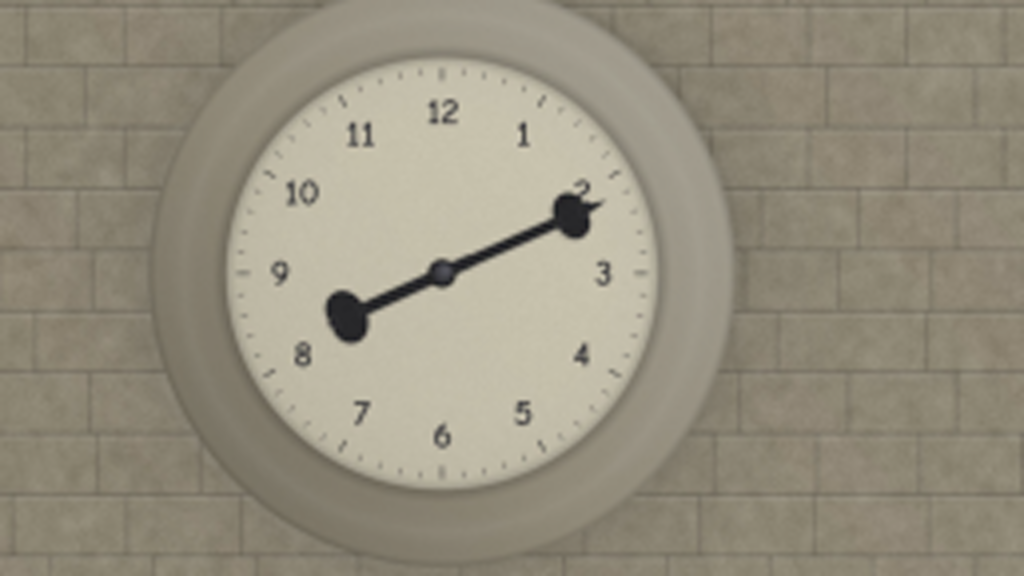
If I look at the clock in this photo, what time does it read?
8:11
